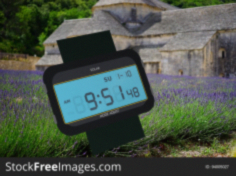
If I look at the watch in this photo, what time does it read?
9:51:48
